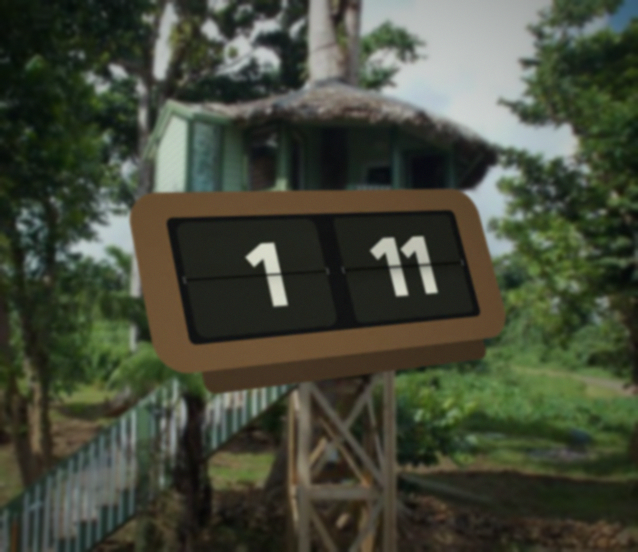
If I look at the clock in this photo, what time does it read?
1:11
